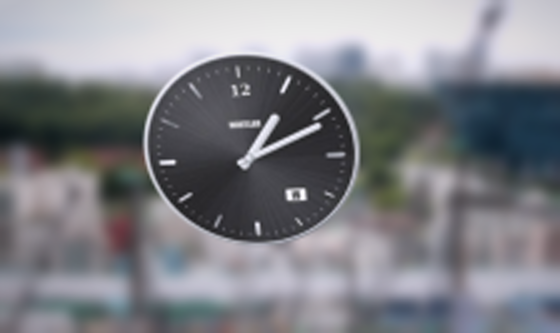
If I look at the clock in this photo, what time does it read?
1:11
